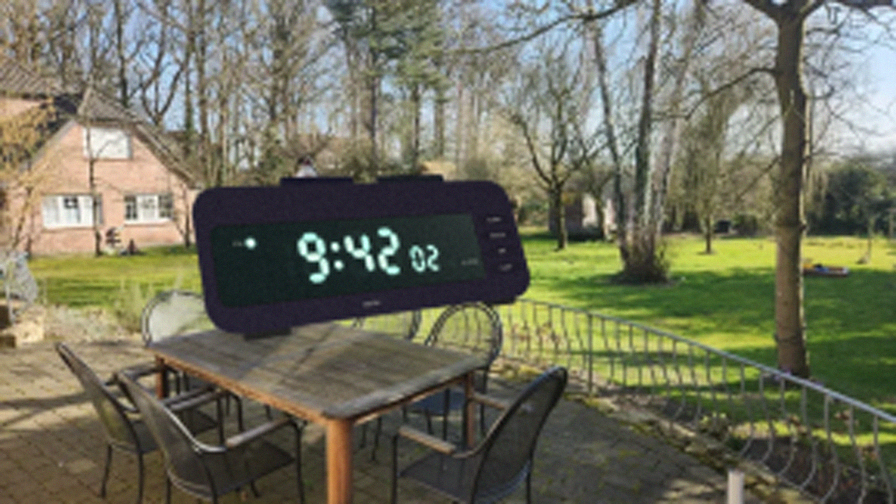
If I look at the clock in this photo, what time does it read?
9:42:02
